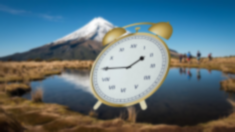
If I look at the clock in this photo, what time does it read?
1:45
